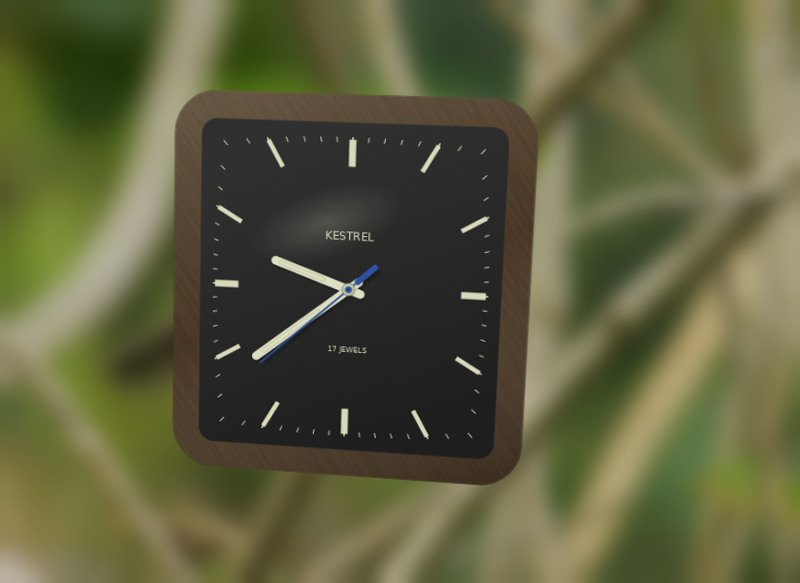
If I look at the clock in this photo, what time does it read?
9:38:38
